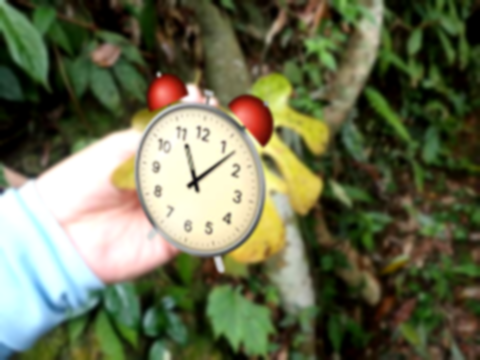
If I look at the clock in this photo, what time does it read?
11:07
